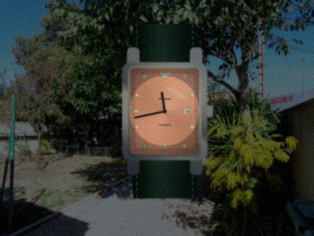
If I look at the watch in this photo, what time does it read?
11:43
